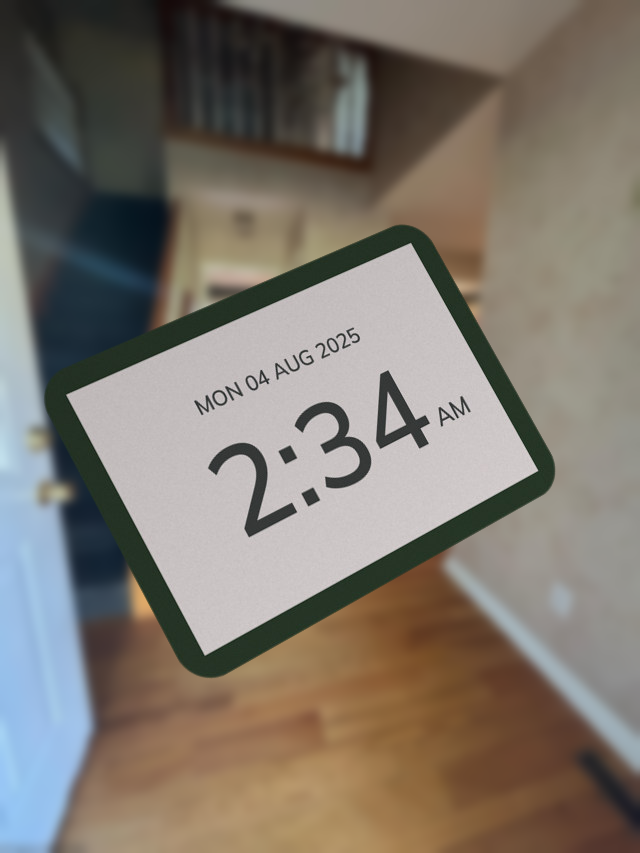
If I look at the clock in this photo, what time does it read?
2:34
